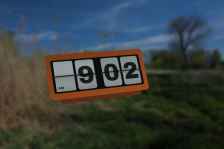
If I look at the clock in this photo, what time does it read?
9:02
